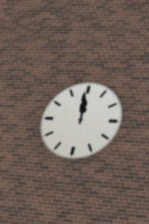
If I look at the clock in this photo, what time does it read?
11:59
